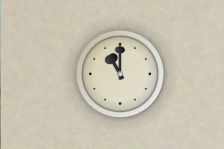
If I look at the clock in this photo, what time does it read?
11:00
